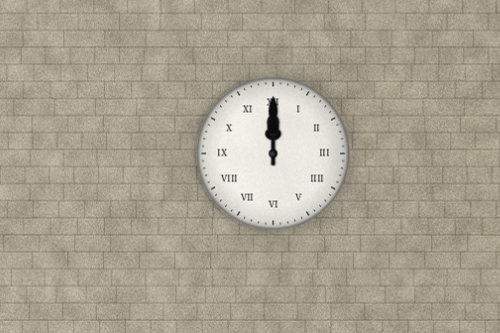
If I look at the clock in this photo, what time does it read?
12:00
